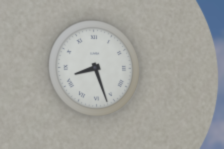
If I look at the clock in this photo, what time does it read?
8:27
